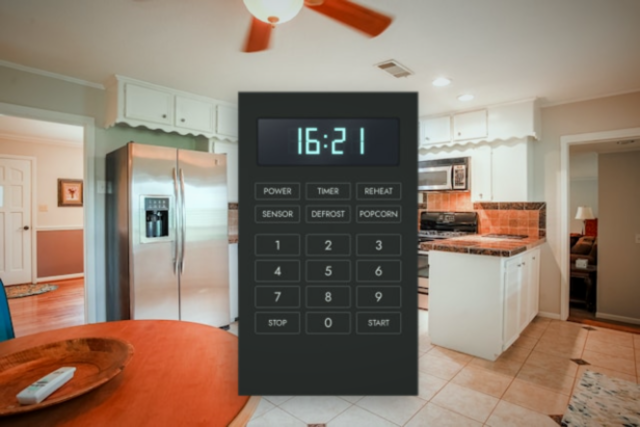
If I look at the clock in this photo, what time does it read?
16:21
